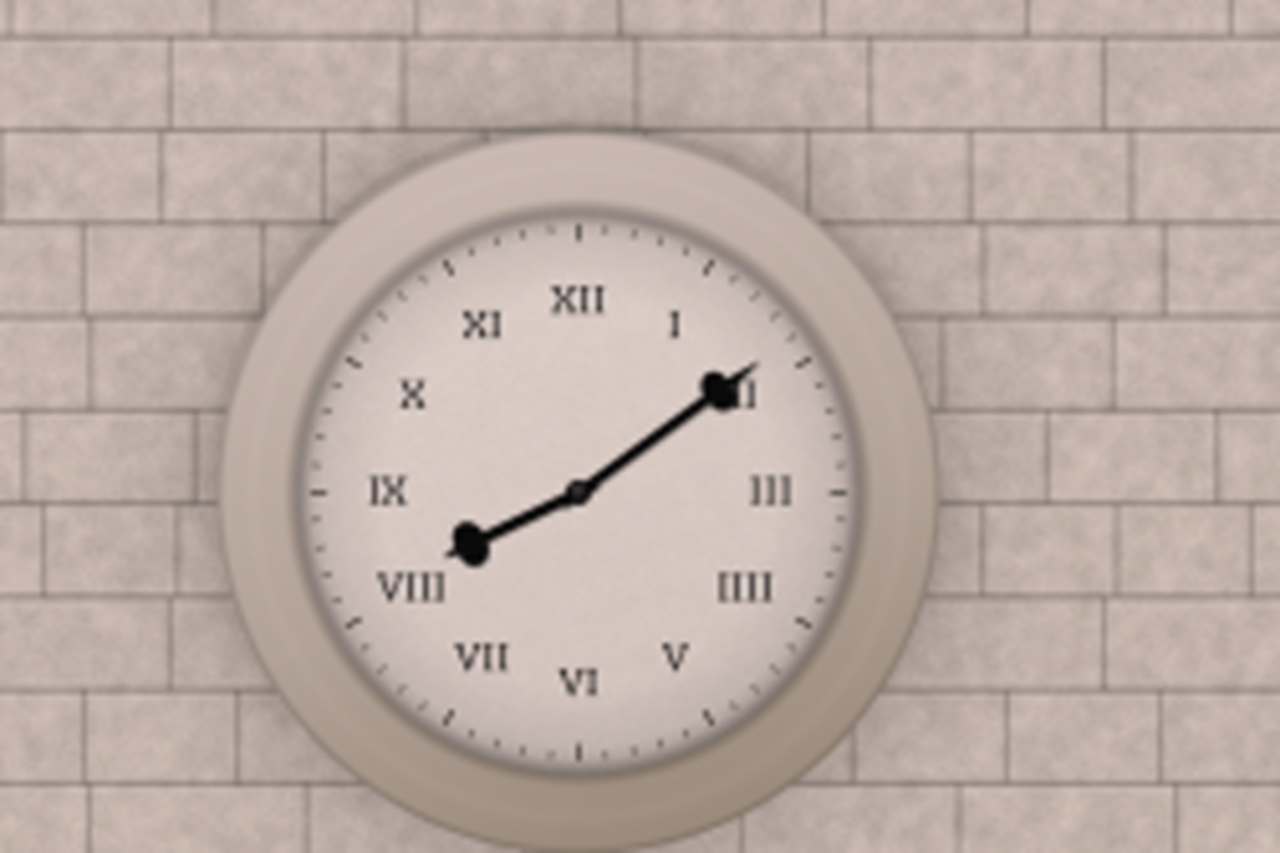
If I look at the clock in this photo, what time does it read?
8:09
